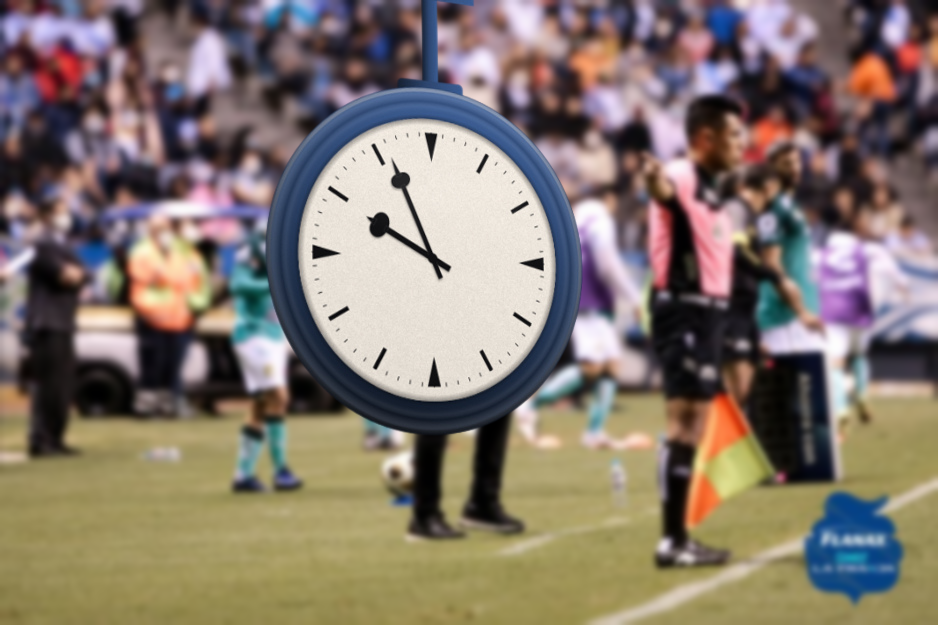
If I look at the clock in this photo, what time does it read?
9:56
